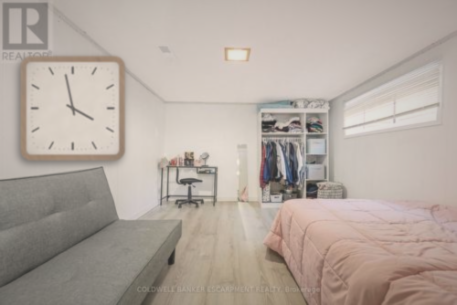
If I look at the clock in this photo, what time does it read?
3:58
